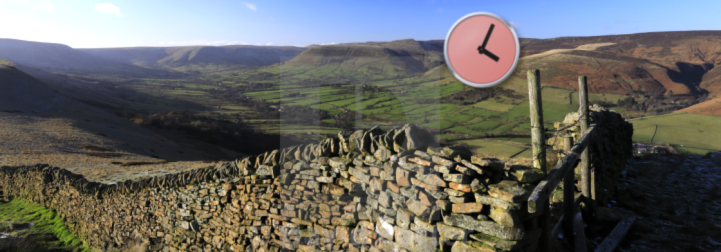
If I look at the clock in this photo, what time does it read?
4:04
